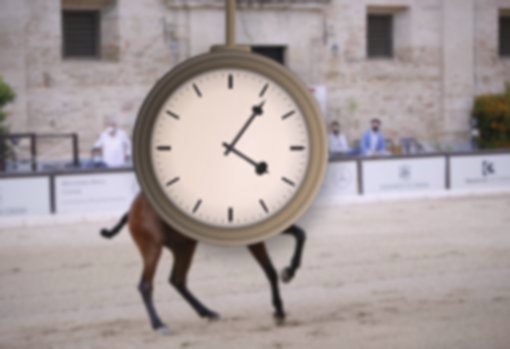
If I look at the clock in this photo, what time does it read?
4:06
